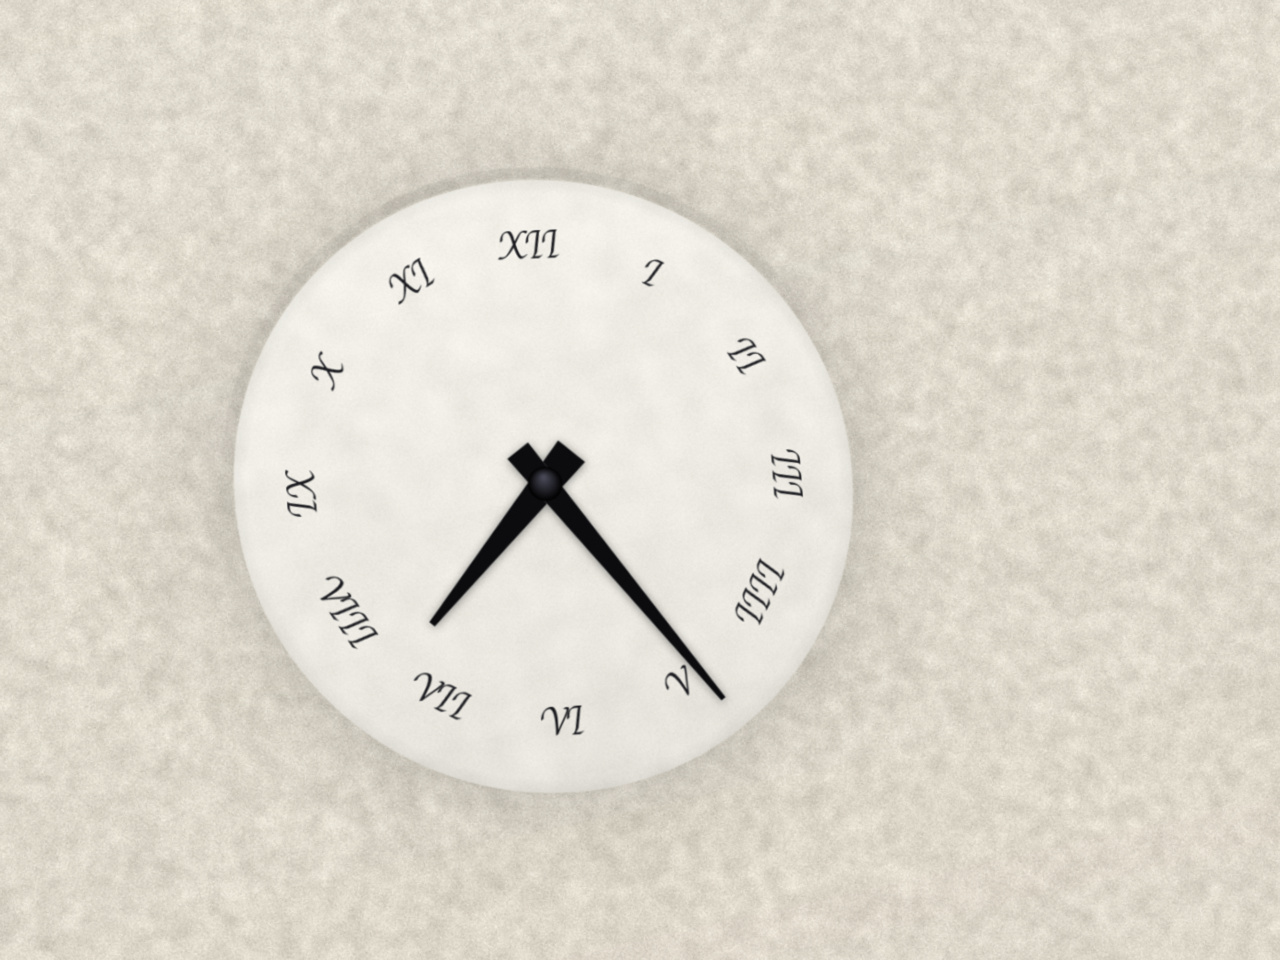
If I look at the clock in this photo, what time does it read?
7:24
